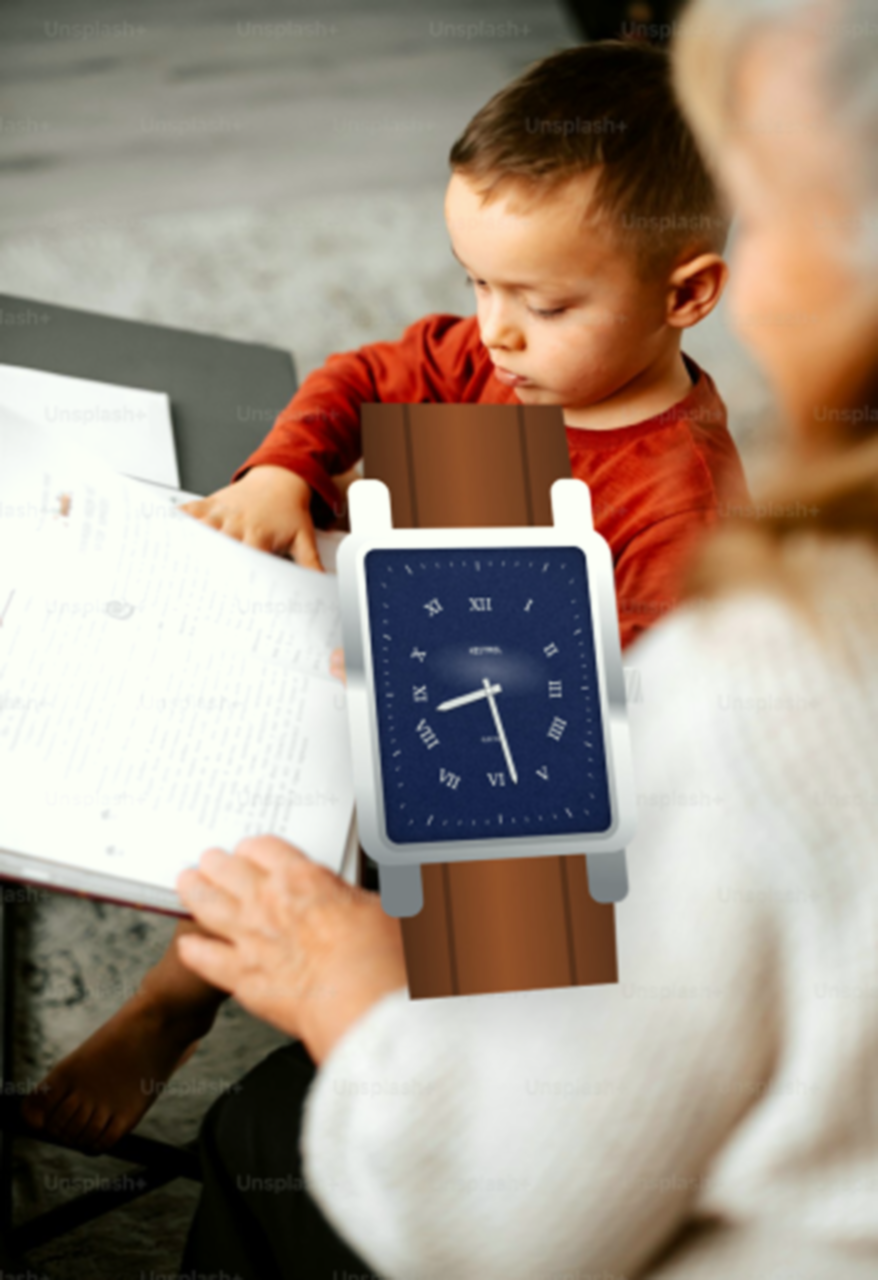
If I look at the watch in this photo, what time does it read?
8:28
